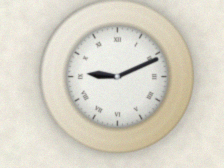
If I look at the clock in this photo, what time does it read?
9:11
